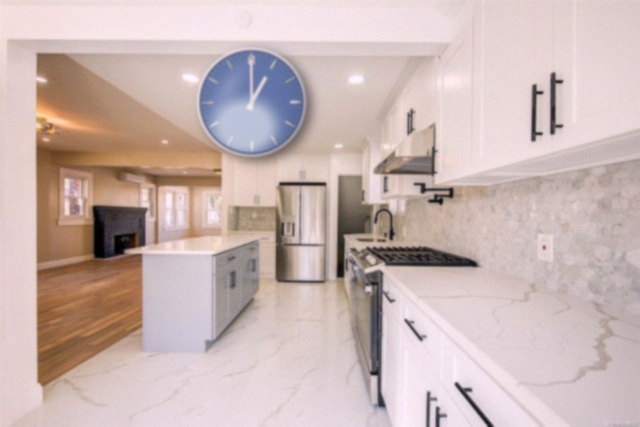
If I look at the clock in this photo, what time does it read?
1:00
